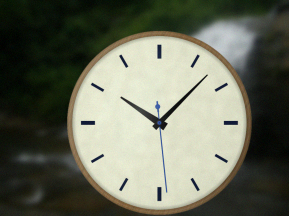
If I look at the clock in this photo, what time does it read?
10:07:29
